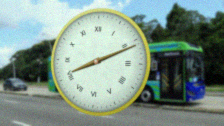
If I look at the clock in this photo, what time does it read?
8:11
